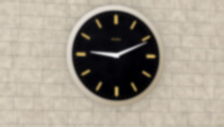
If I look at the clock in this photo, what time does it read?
9:11
